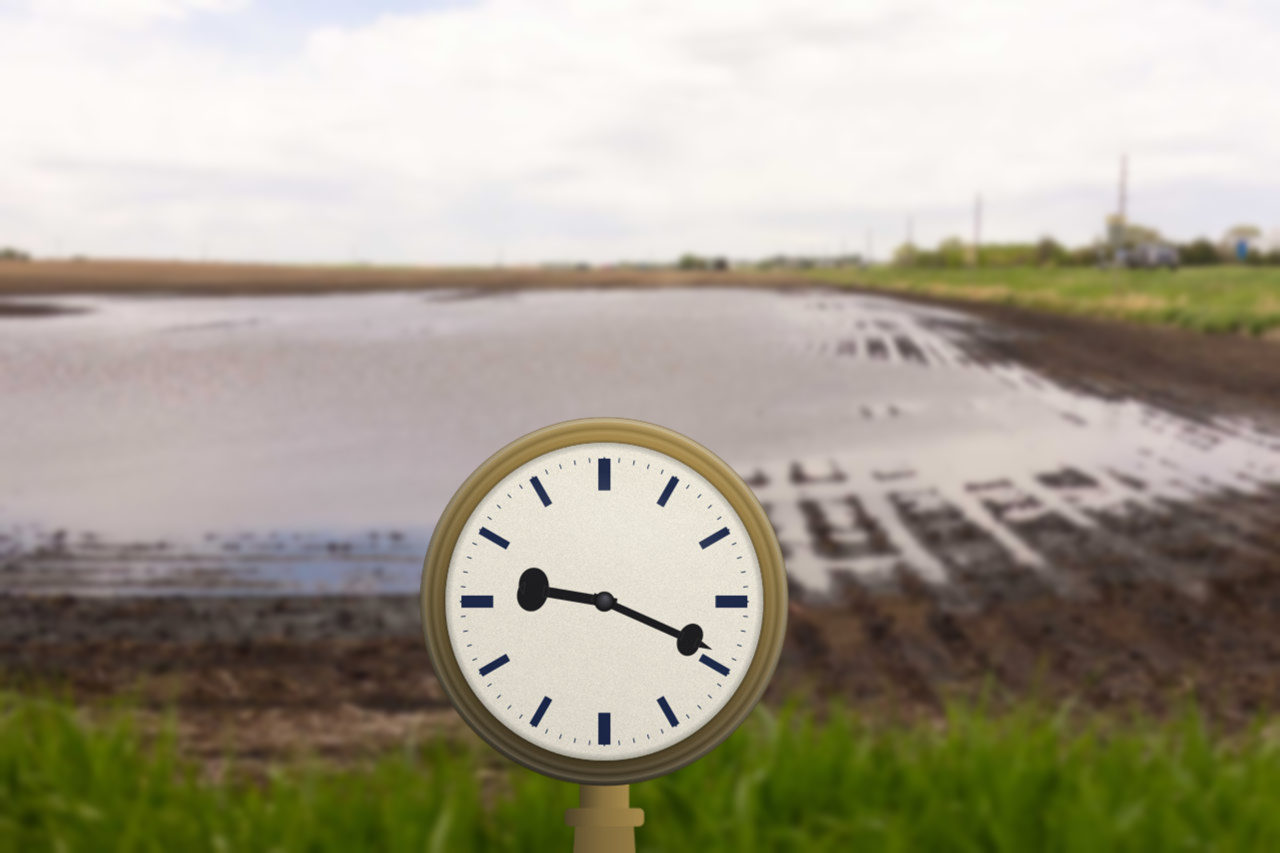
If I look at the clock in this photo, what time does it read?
9:19
